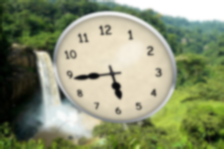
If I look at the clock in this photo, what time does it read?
5:44
